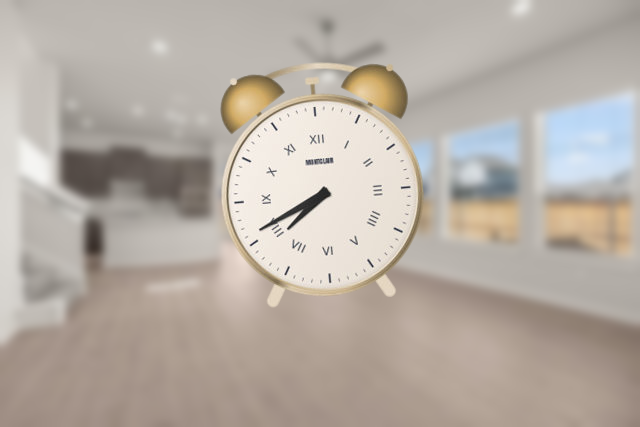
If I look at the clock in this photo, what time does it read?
7:41
